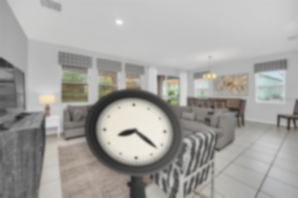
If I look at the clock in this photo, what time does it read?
8:22
